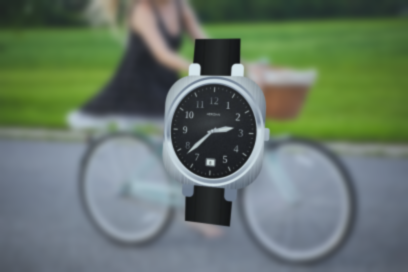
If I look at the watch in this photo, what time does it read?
2:38
